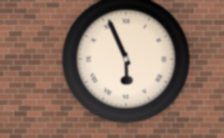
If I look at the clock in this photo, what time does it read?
5:56
